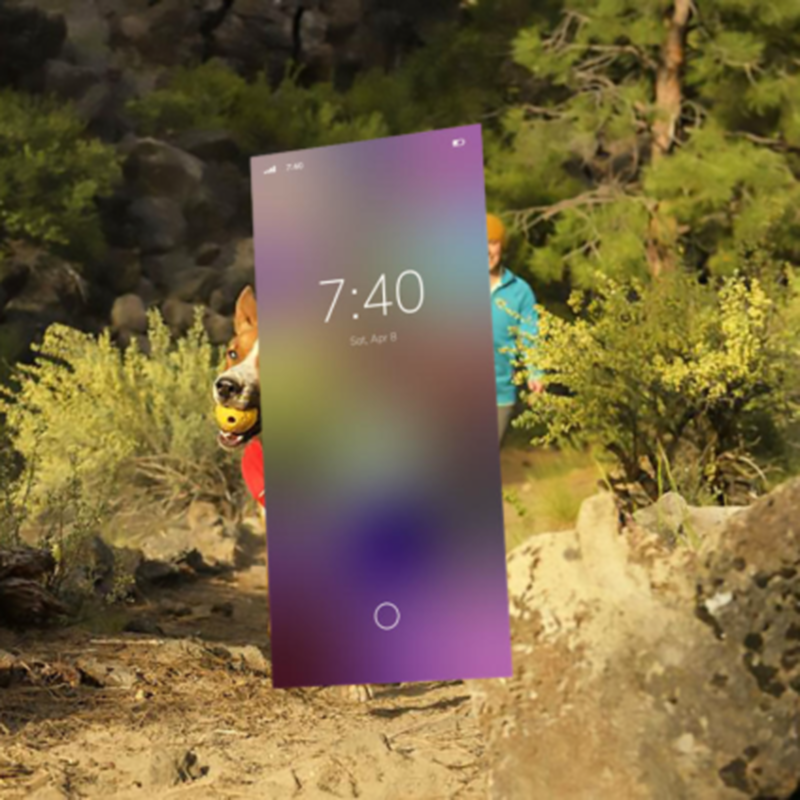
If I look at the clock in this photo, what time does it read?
7:40
